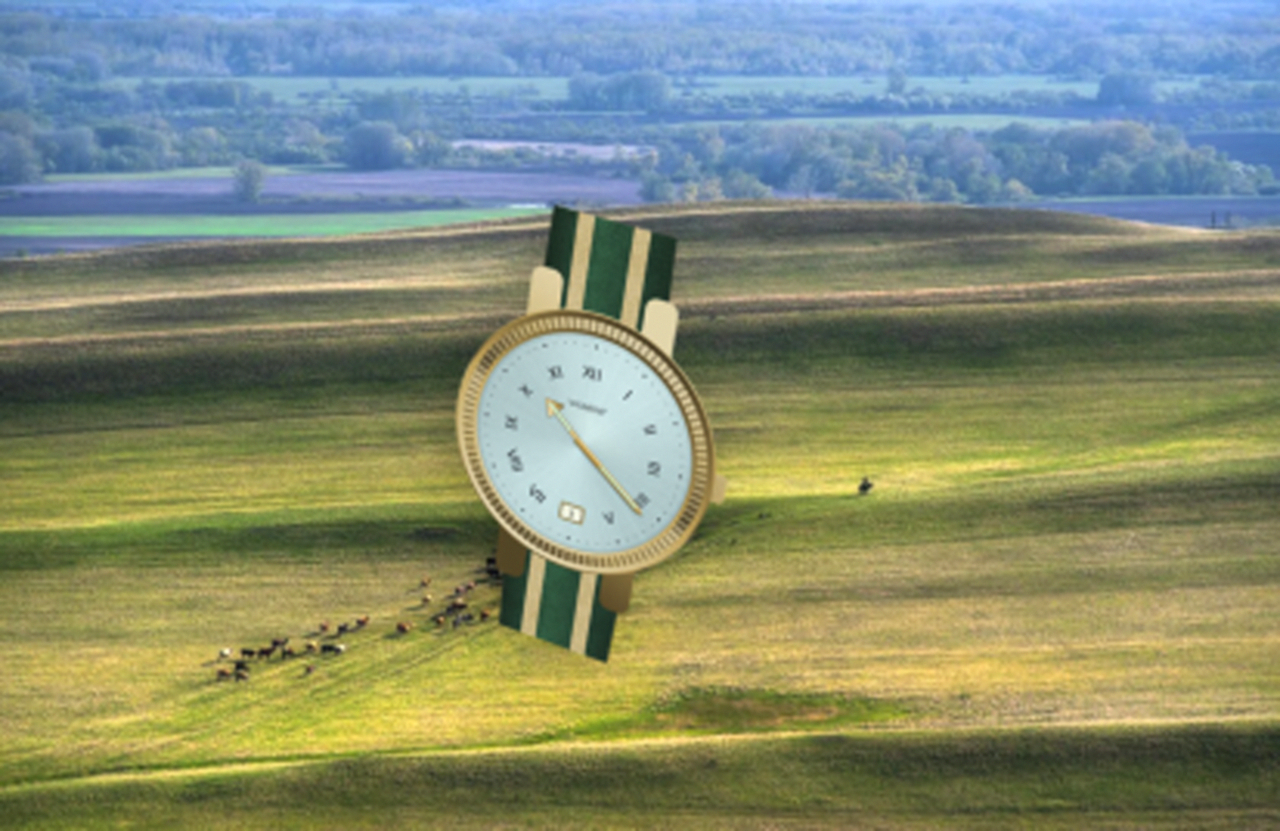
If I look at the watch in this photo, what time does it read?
10:21
